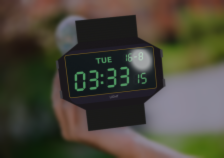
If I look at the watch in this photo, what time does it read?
3:33:15
